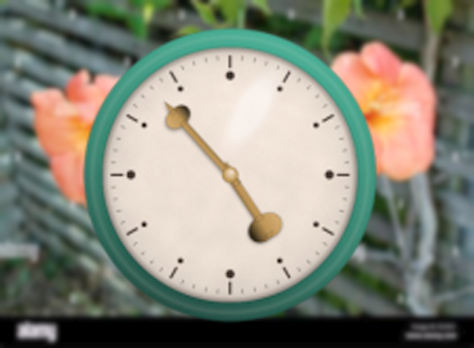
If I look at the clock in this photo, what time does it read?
4:53
